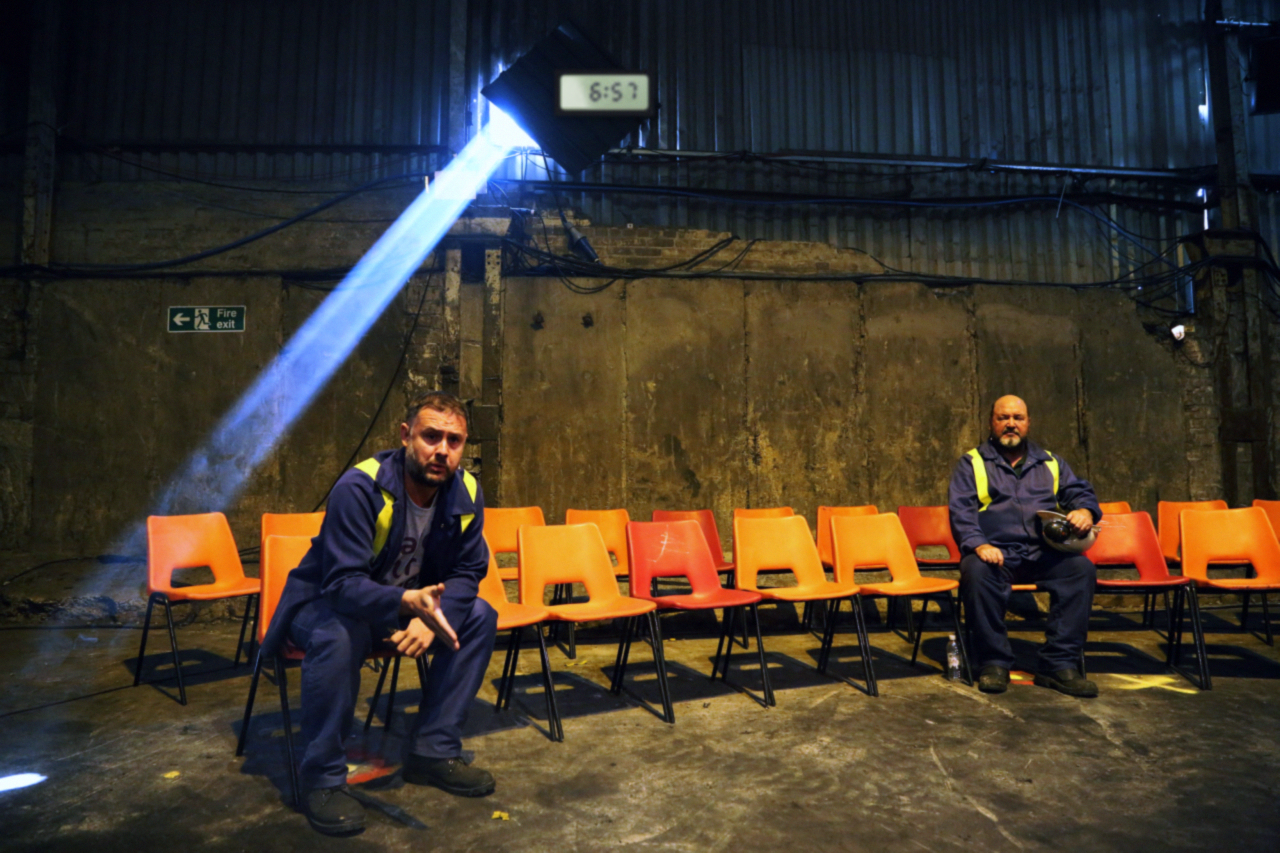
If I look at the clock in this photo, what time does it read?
6:57
